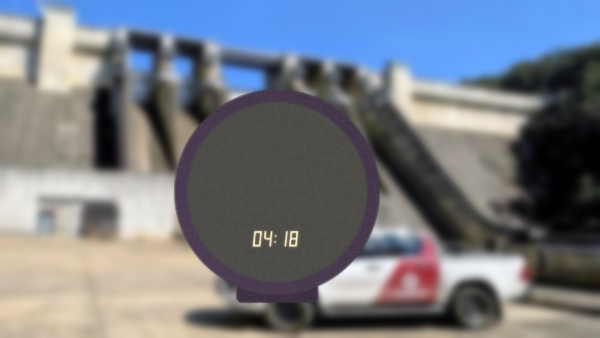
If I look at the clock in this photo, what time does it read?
4:18
